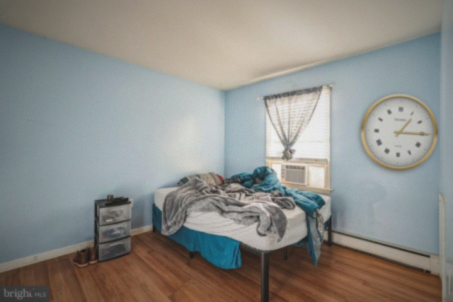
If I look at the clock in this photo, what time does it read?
1:15
